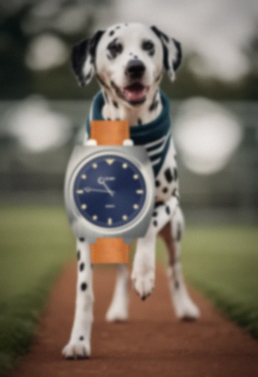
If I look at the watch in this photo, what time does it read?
10:46
